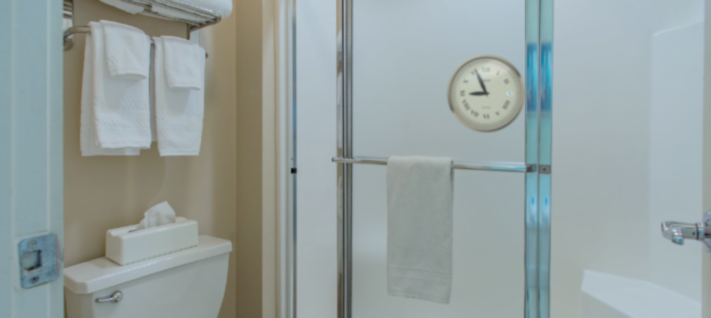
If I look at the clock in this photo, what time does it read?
8:56
